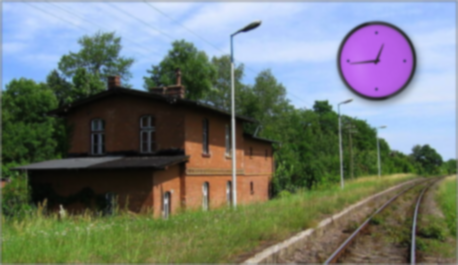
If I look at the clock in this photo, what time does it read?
12:44
